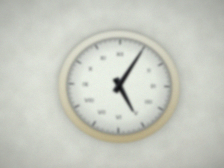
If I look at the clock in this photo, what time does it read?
5:05
